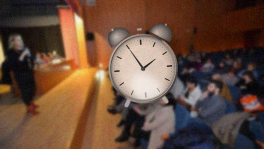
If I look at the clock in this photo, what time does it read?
1:55
